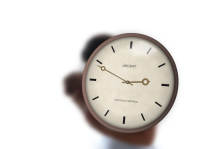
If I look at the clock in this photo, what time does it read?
2:49
